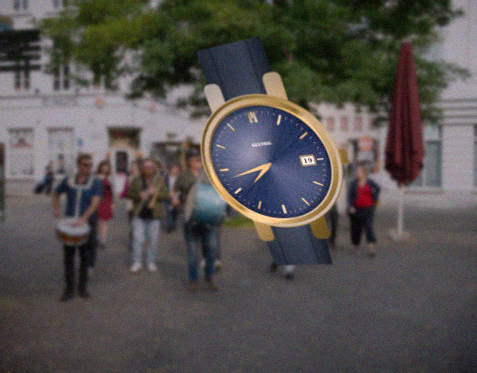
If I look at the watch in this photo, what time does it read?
7:43
